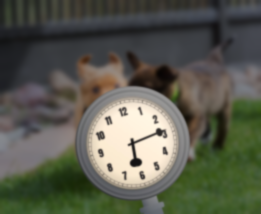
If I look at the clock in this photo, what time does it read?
6:14
